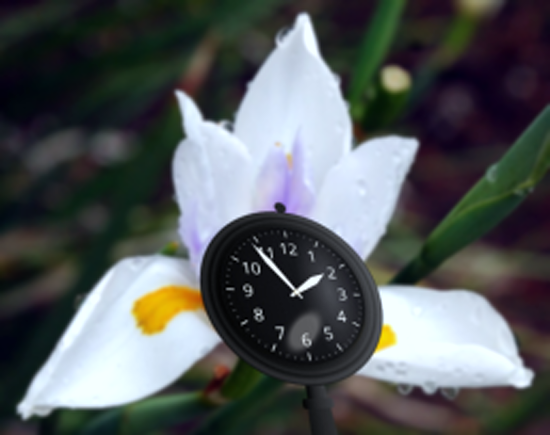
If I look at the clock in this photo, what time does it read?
1:54
